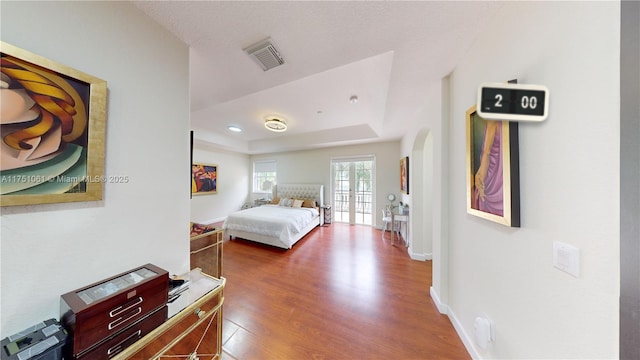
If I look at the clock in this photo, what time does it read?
2:00
